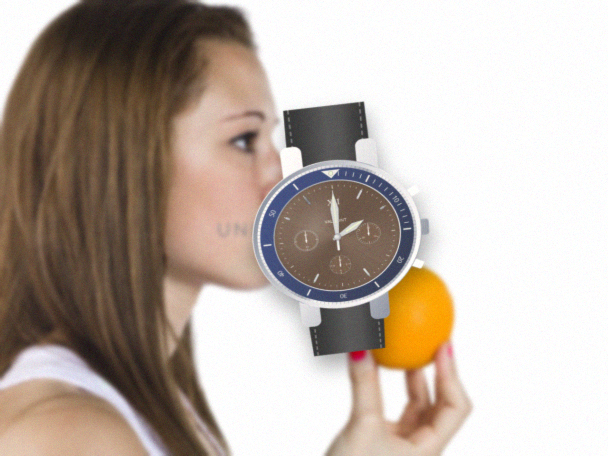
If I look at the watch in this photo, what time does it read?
2:00
